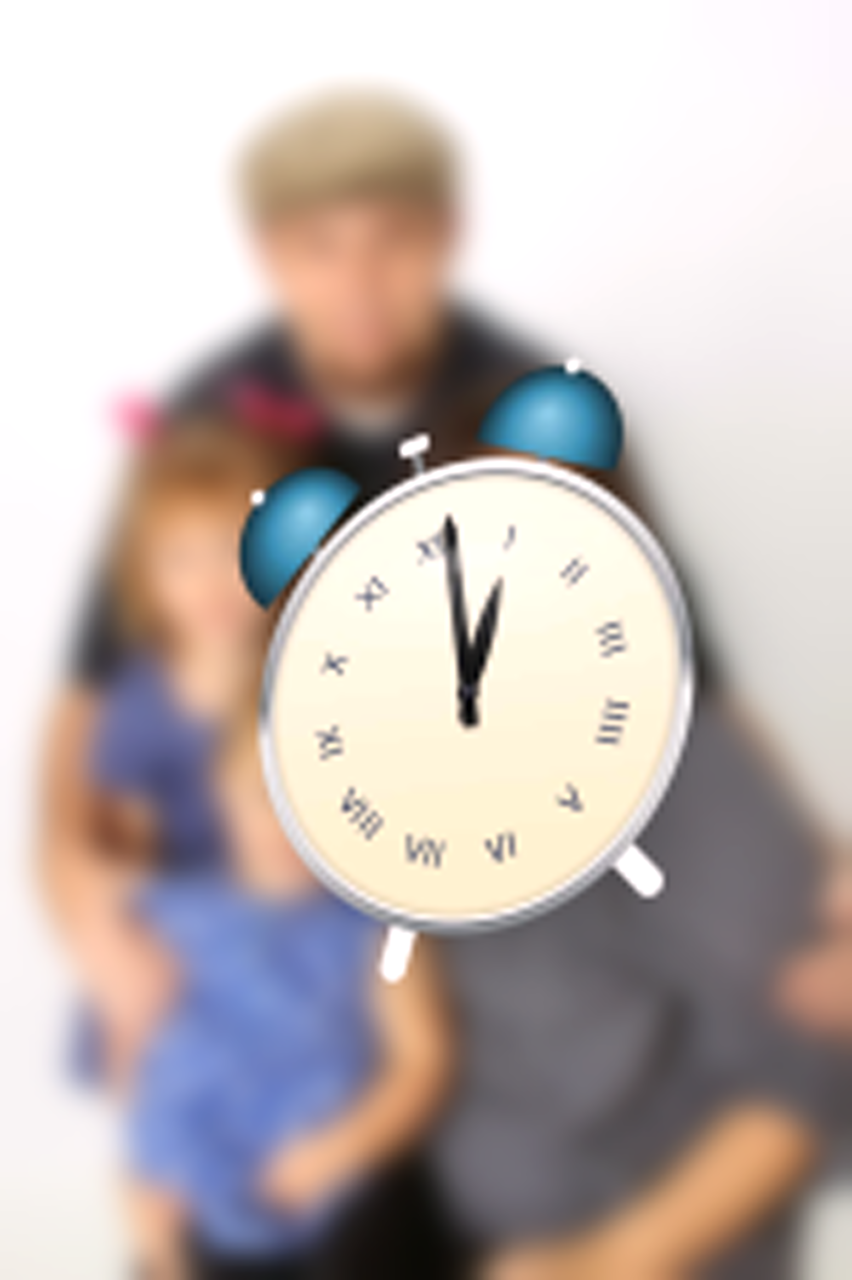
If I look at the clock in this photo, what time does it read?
1:01
